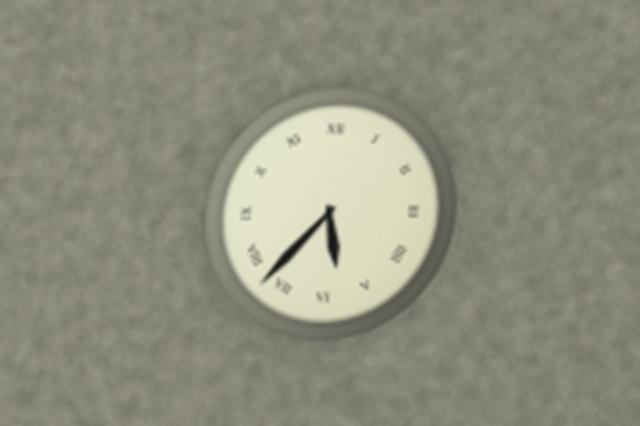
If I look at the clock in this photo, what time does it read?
5:37
